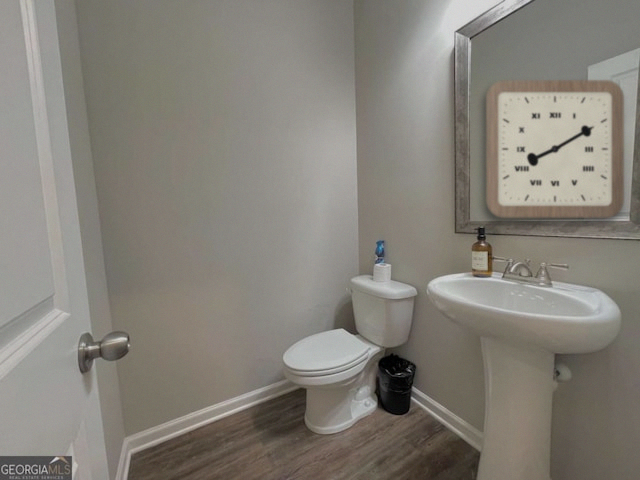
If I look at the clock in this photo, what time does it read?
8:10
